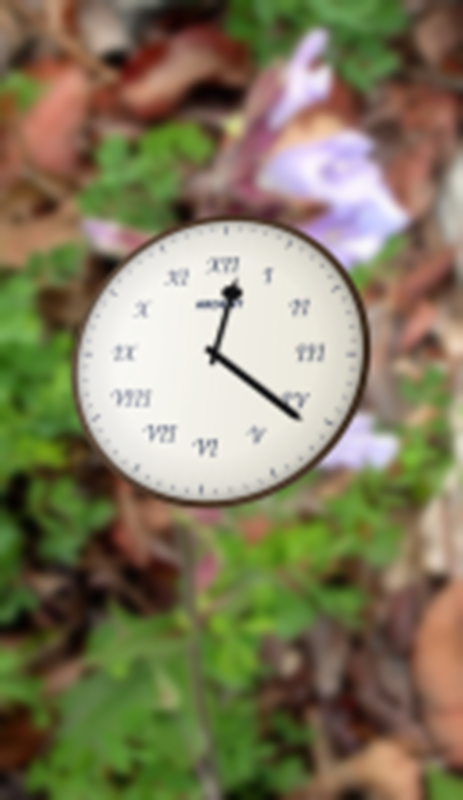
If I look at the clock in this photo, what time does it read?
12:21
